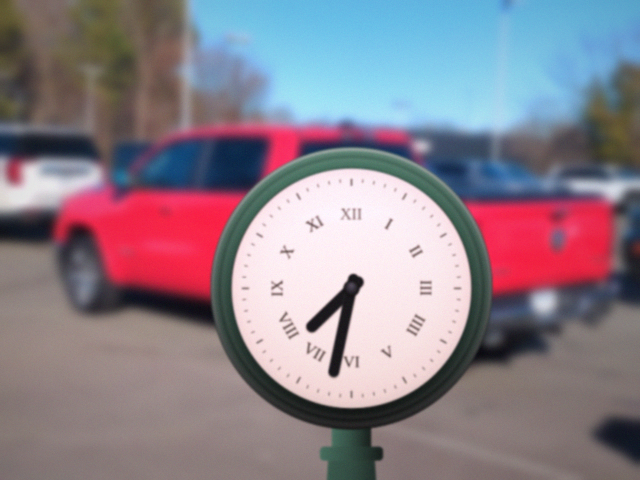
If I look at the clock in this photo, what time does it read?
7:32
